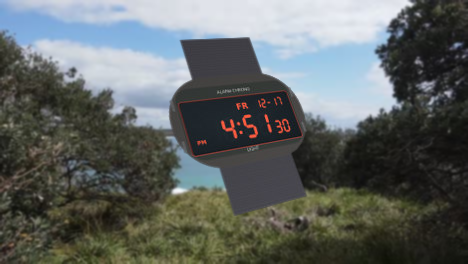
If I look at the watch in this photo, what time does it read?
4:51:30
